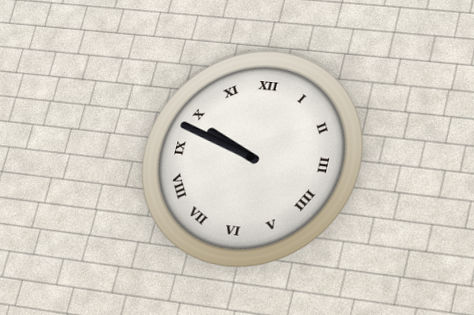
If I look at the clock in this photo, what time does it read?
9:48
